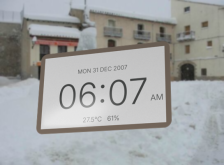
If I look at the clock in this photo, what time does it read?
6:07
